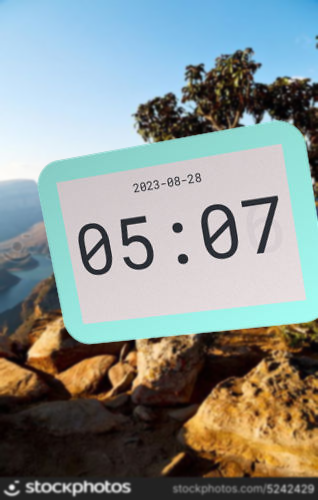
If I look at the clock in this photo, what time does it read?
5:07
